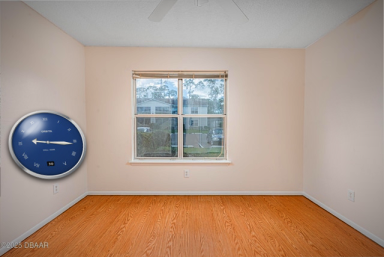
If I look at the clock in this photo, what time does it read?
9:16
